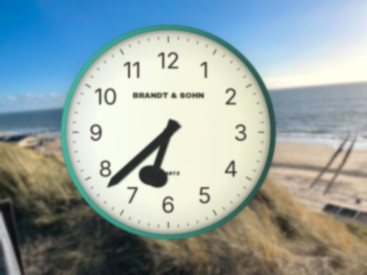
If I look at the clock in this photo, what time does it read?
6:38
